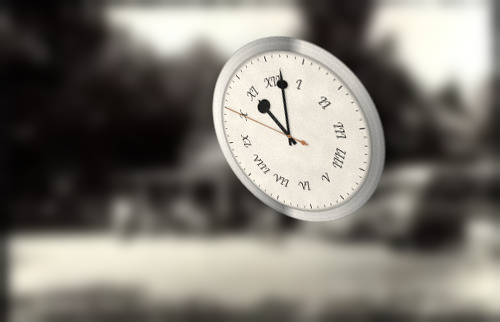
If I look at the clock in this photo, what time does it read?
11:01:50
